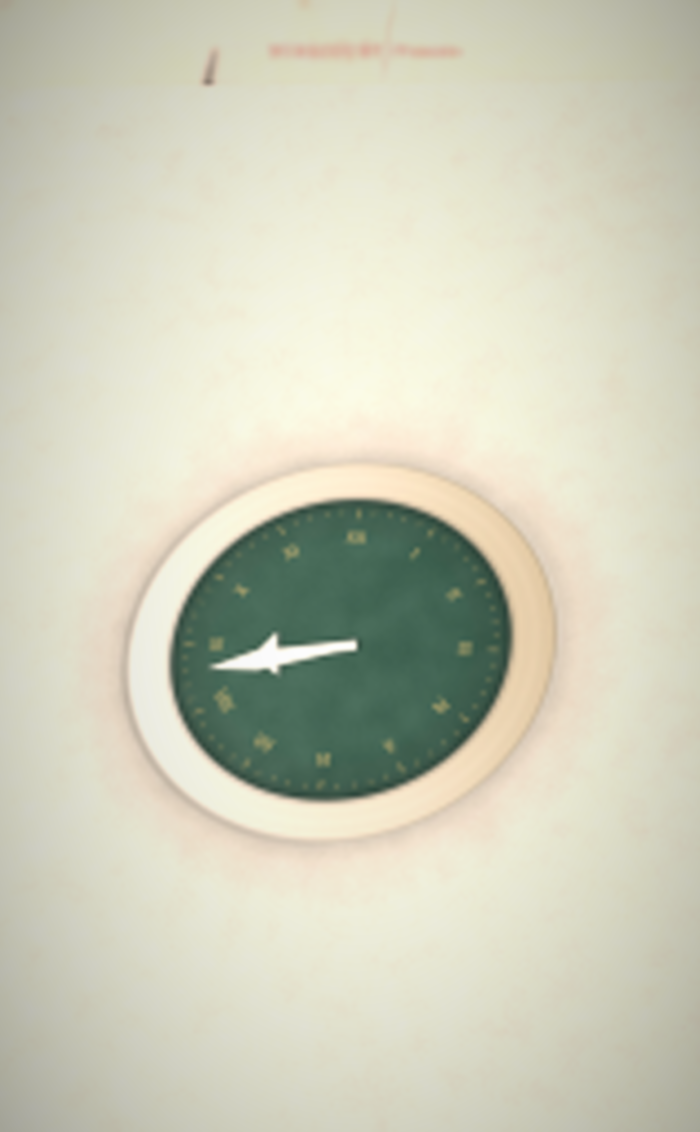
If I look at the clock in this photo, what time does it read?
8:43
